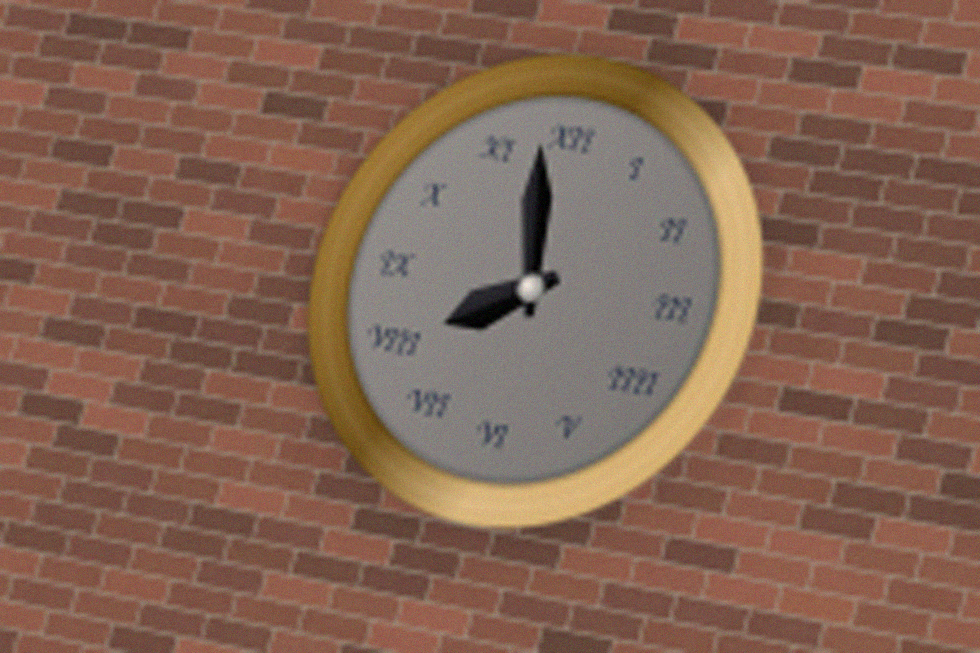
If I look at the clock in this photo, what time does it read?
7:58
